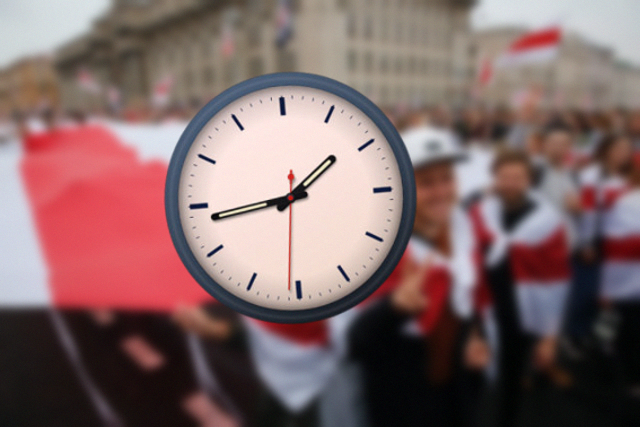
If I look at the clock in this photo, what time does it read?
1:43:31
